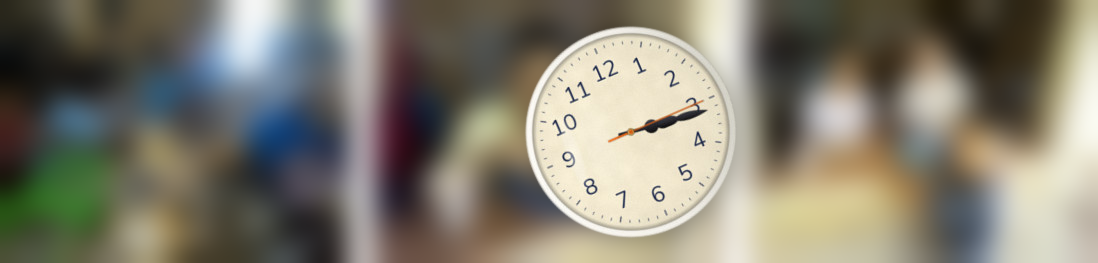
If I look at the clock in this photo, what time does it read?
3:16:15
